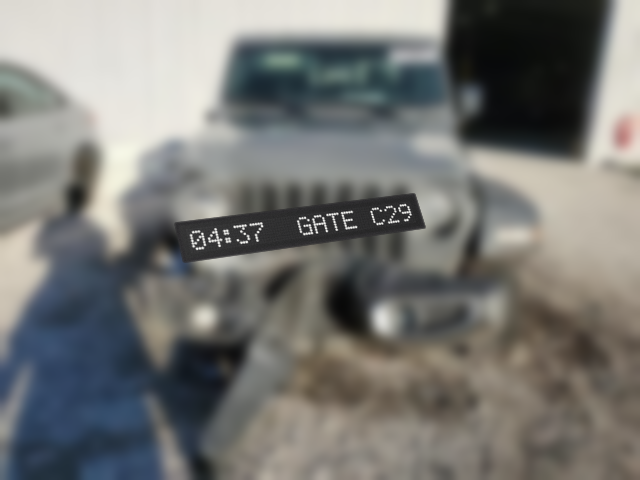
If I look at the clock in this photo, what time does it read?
4:37
